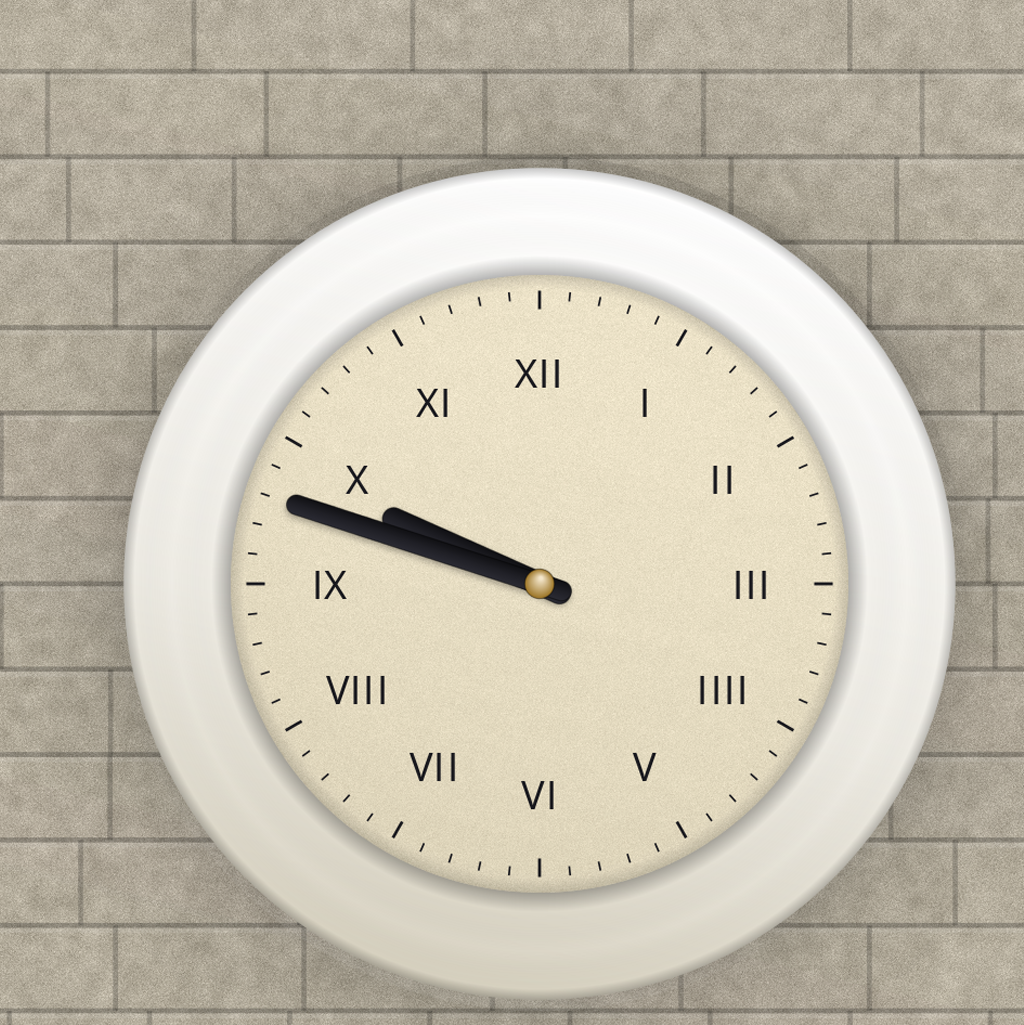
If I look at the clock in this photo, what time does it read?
9:48
